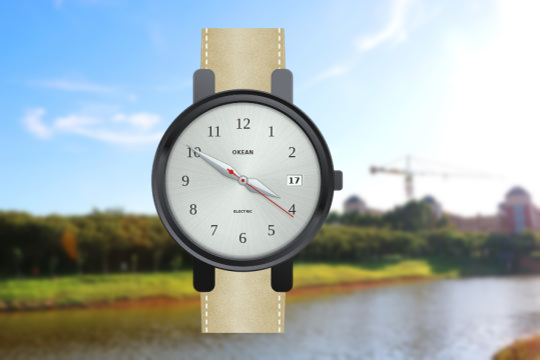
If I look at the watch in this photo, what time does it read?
3:50:21
